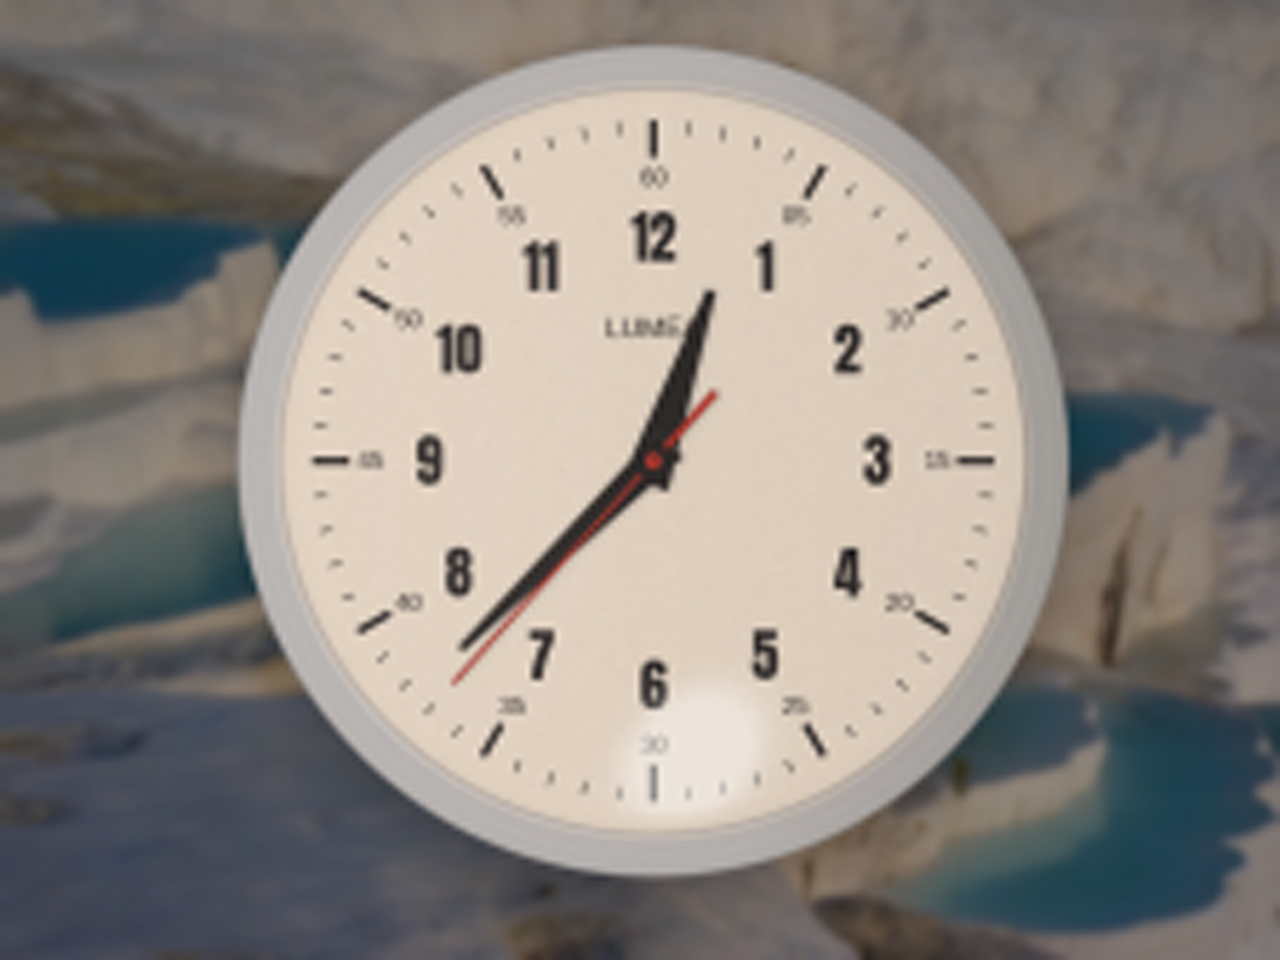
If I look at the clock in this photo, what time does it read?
12:37:37
